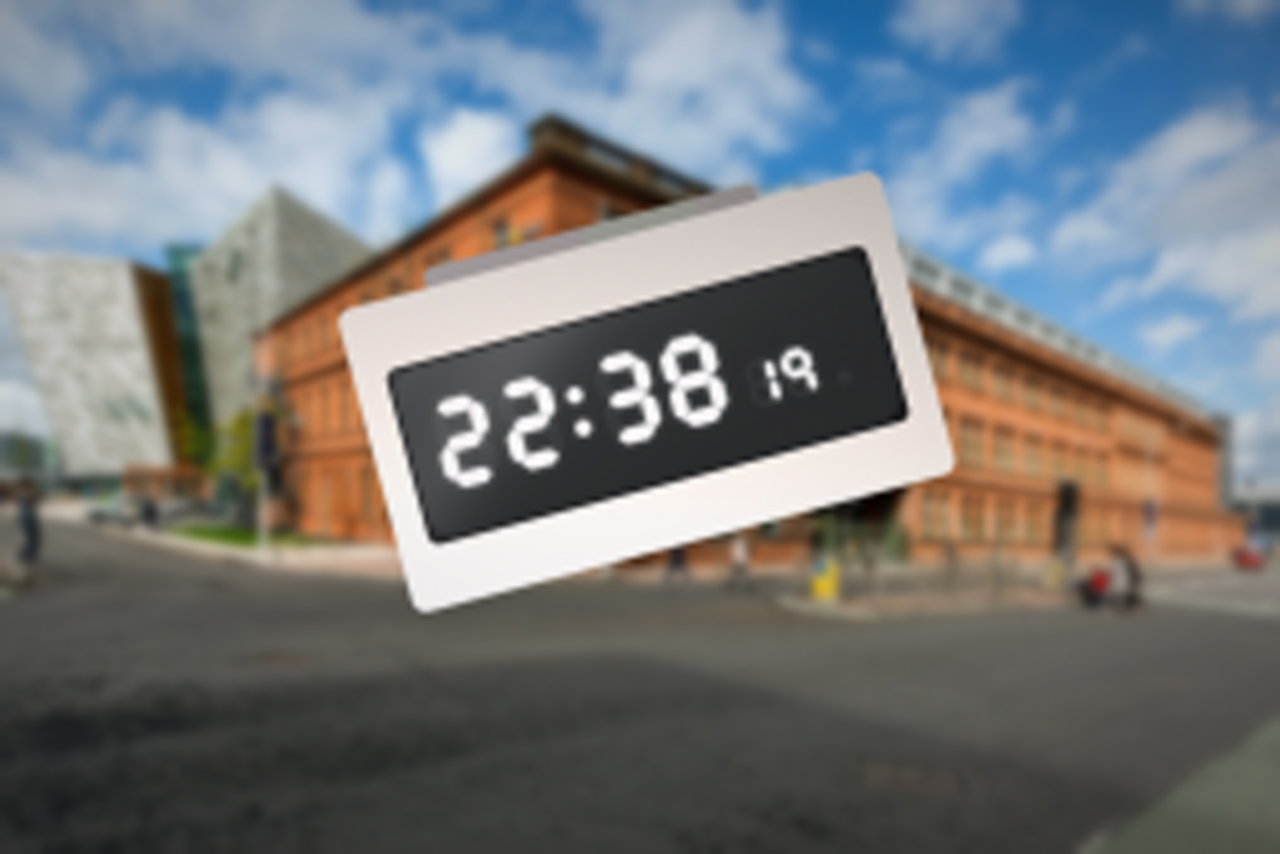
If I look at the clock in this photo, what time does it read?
22:38:19
